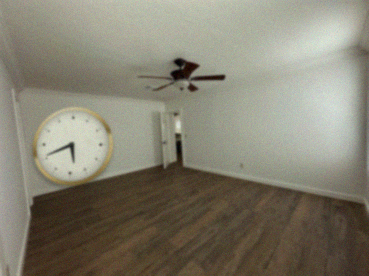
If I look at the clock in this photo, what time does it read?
5:41
